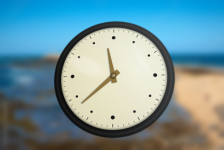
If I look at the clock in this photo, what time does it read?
11:38
